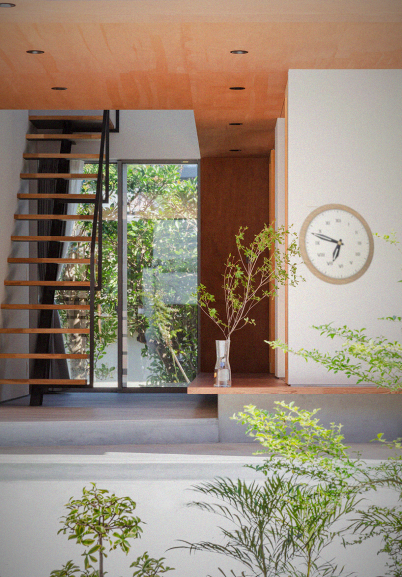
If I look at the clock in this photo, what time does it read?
6:48
